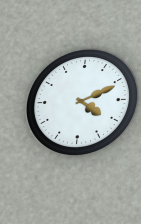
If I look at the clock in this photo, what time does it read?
4:11
